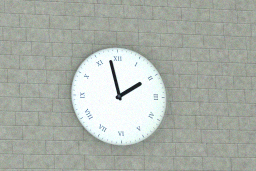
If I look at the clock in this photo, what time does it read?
1:58
